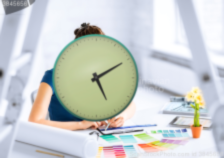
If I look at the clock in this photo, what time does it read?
5:10
